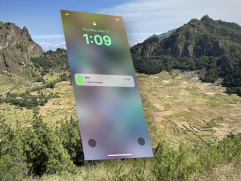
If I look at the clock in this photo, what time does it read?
1:09
